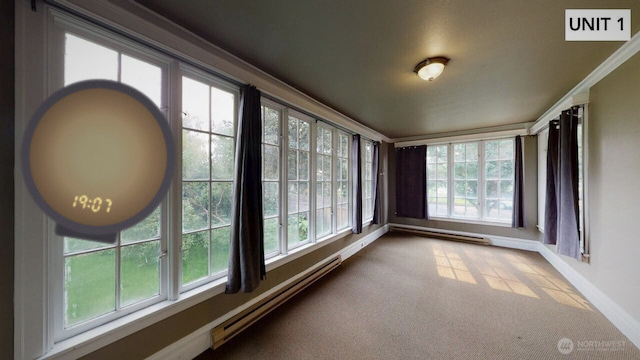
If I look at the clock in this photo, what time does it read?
19:07
